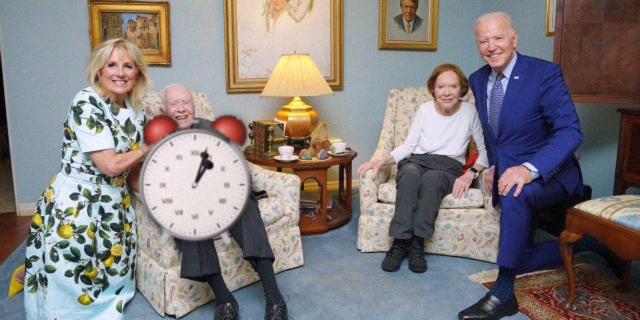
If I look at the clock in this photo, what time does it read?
1:03
